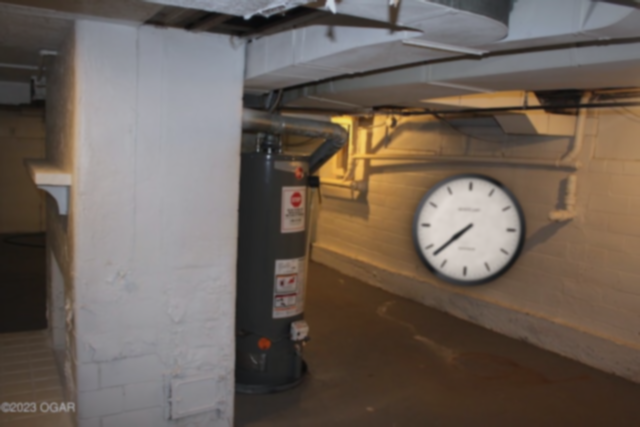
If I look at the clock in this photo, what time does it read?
7:38
